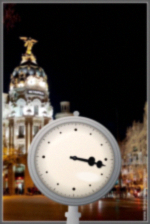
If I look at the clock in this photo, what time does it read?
3:17
